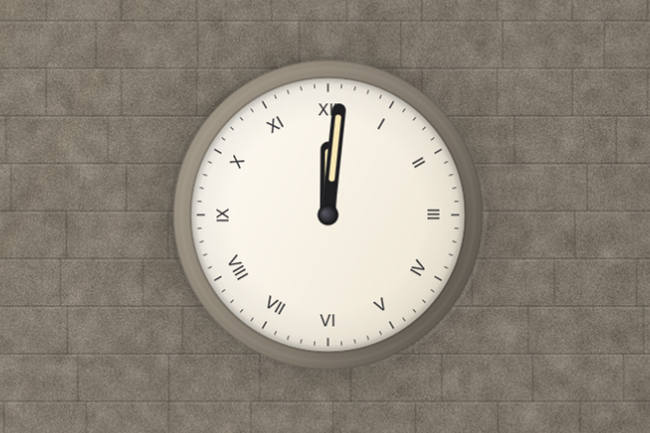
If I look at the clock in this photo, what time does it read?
12:01
